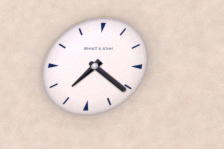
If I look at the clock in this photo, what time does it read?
7:21
